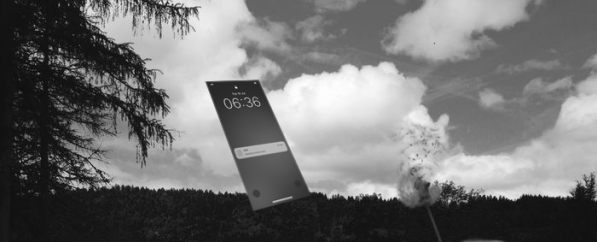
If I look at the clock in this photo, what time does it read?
6:36
